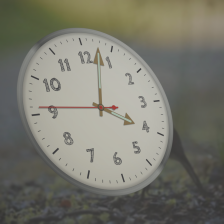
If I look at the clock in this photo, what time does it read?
4:02:46
